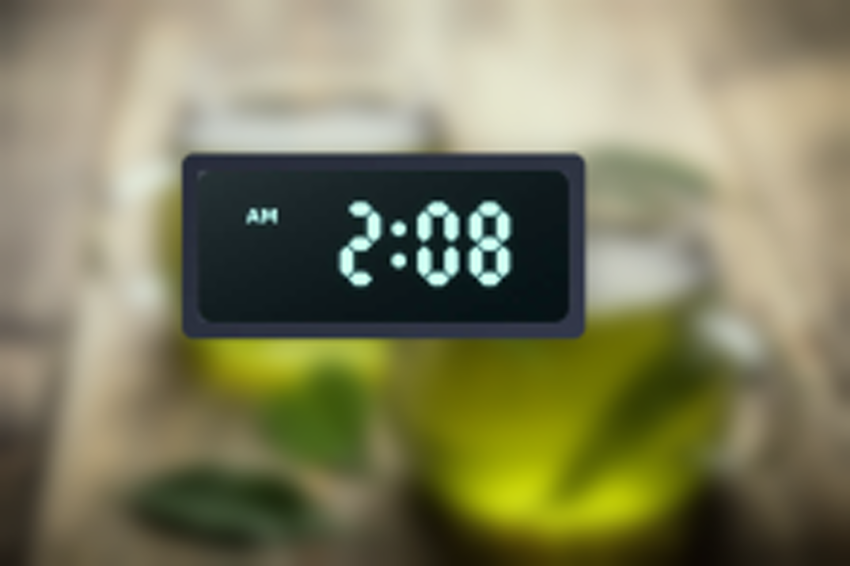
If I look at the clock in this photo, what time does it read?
2:08
